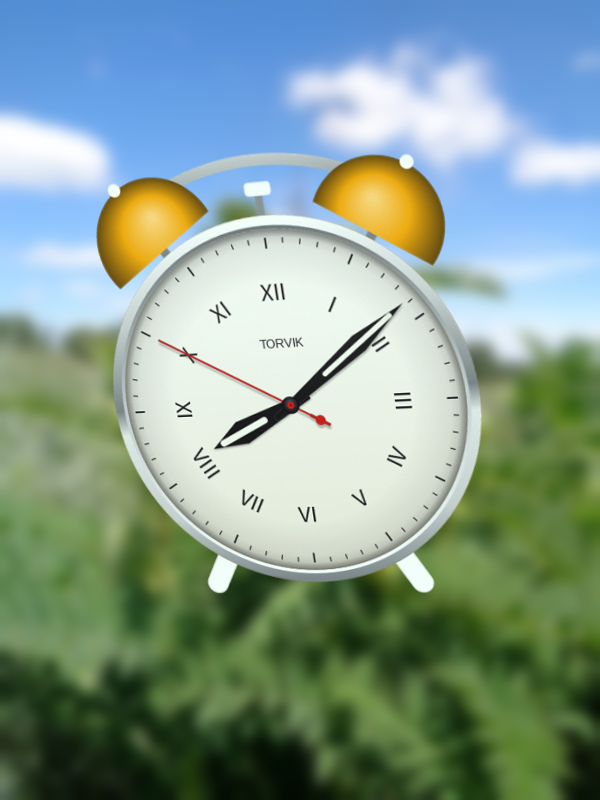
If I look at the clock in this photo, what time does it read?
8:08:50
